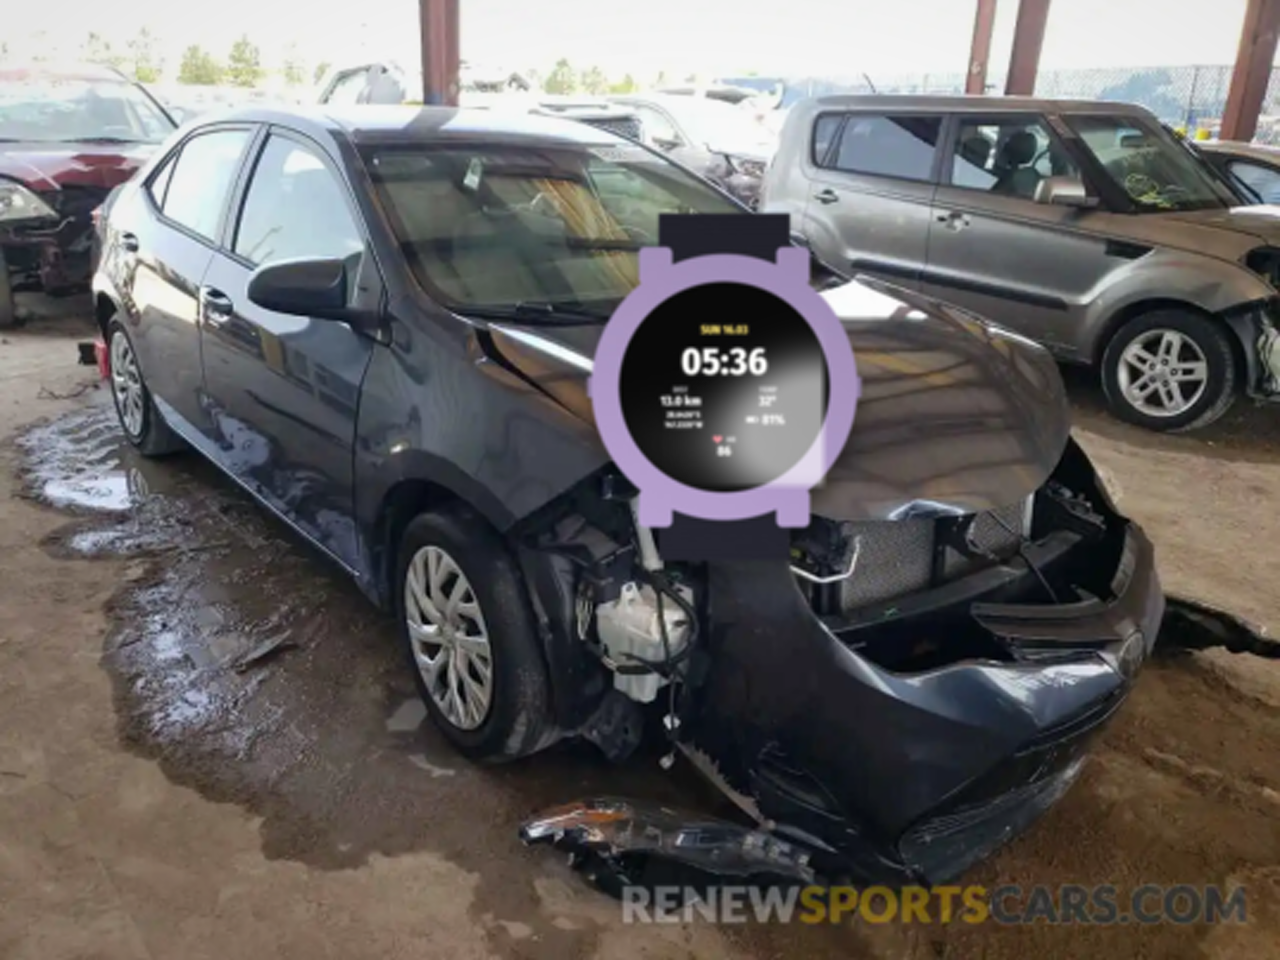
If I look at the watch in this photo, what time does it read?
5:36
